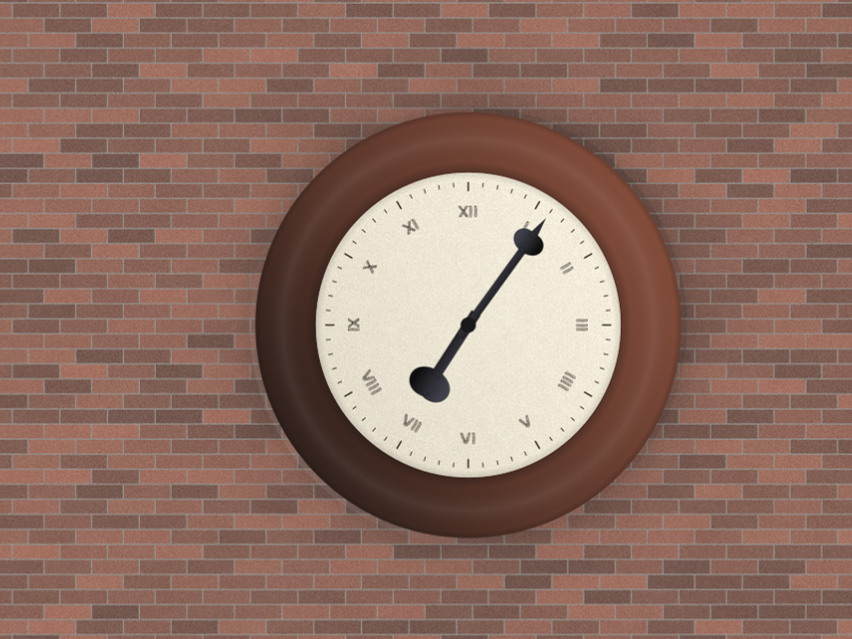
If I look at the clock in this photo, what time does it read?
7:06
